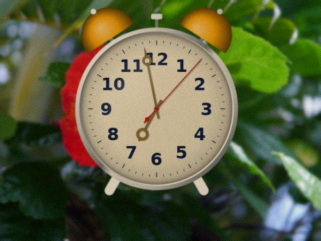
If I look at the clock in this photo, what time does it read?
6:58:07
